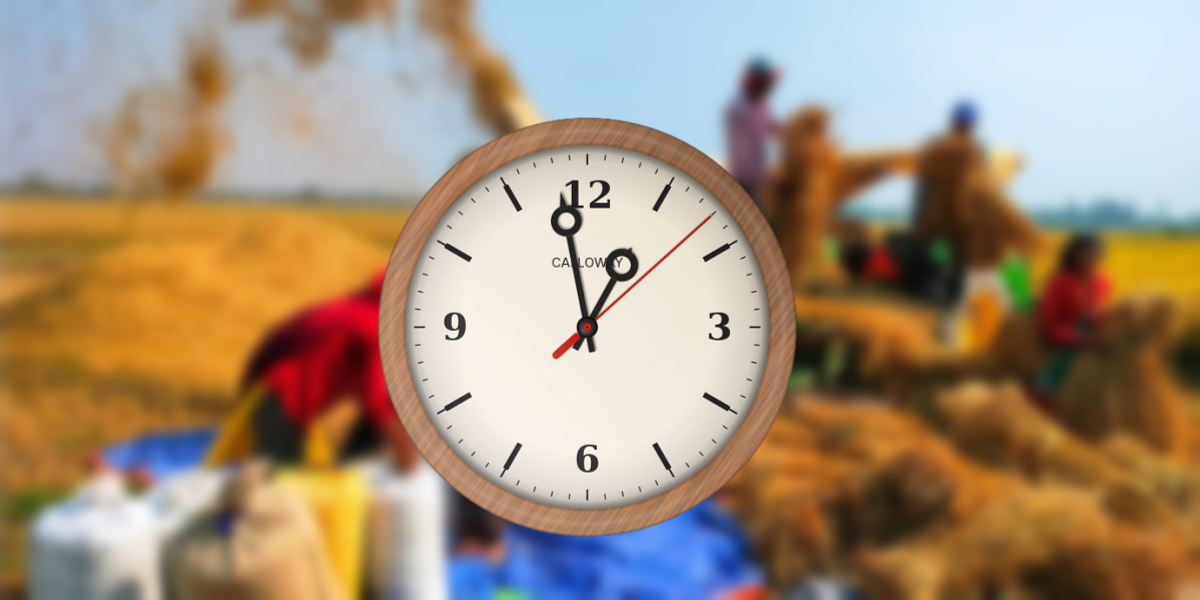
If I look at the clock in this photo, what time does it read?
12:58:08
